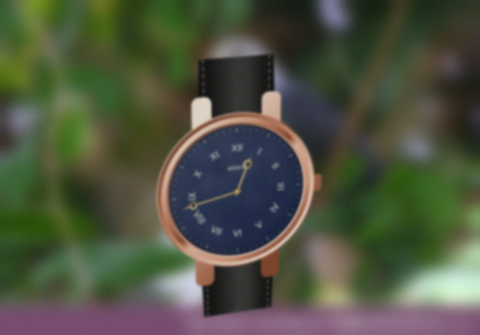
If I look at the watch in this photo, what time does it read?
12:43
